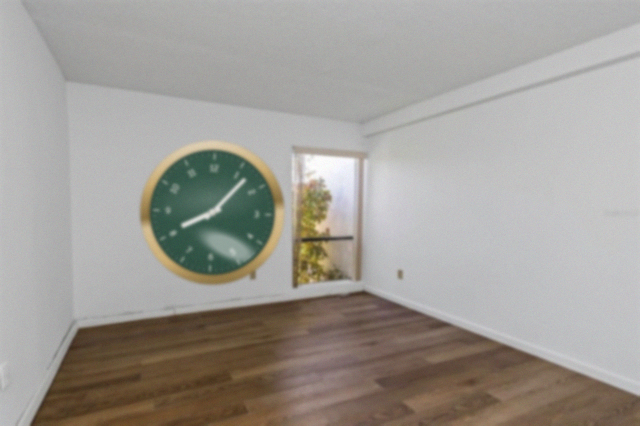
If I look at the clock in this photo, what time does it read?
8:07
